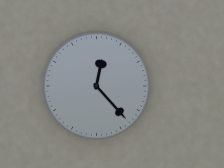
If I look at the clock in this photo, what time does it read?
12:23
